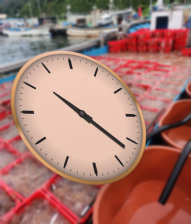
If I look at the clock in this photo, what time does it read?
10:22
